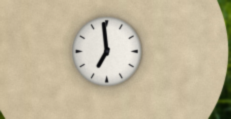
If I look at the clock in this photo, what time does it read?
6:59
